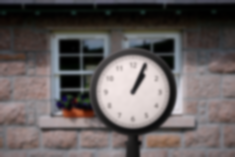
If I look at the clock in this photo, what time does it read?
1:04
